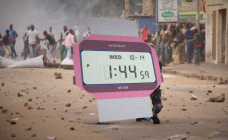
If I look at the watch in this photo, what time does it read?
1:44:59
